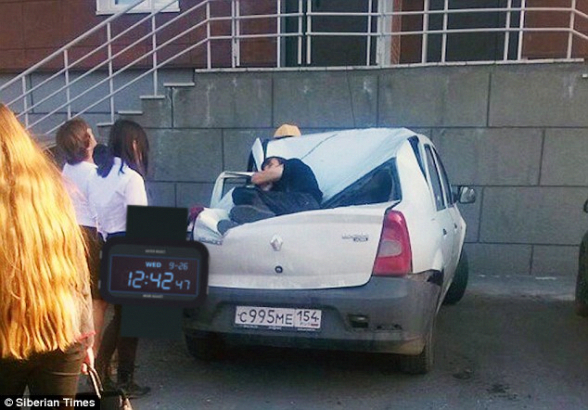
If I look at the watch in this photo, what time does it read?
12:42:47
